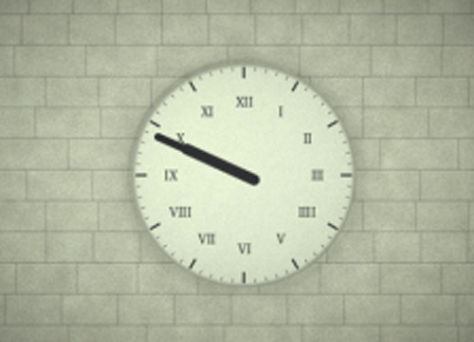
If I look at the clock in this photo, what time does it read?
9:49
